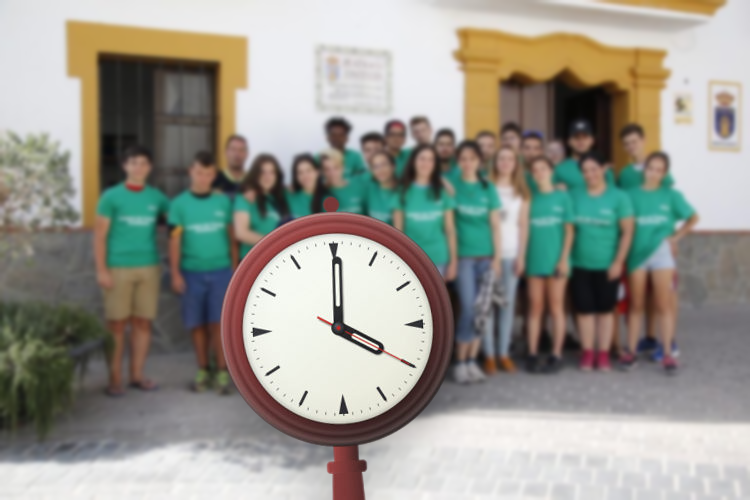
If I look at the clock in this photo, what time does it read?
4:00:20
